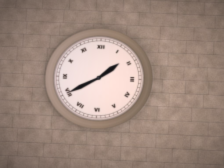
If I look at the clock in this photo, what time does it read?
1:40
